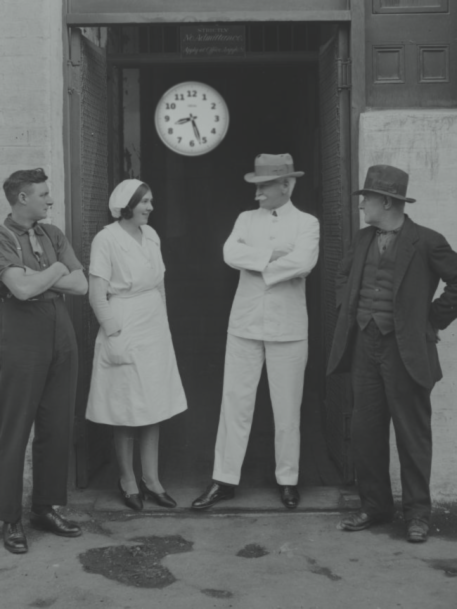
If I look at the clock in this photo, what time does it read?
8:27
